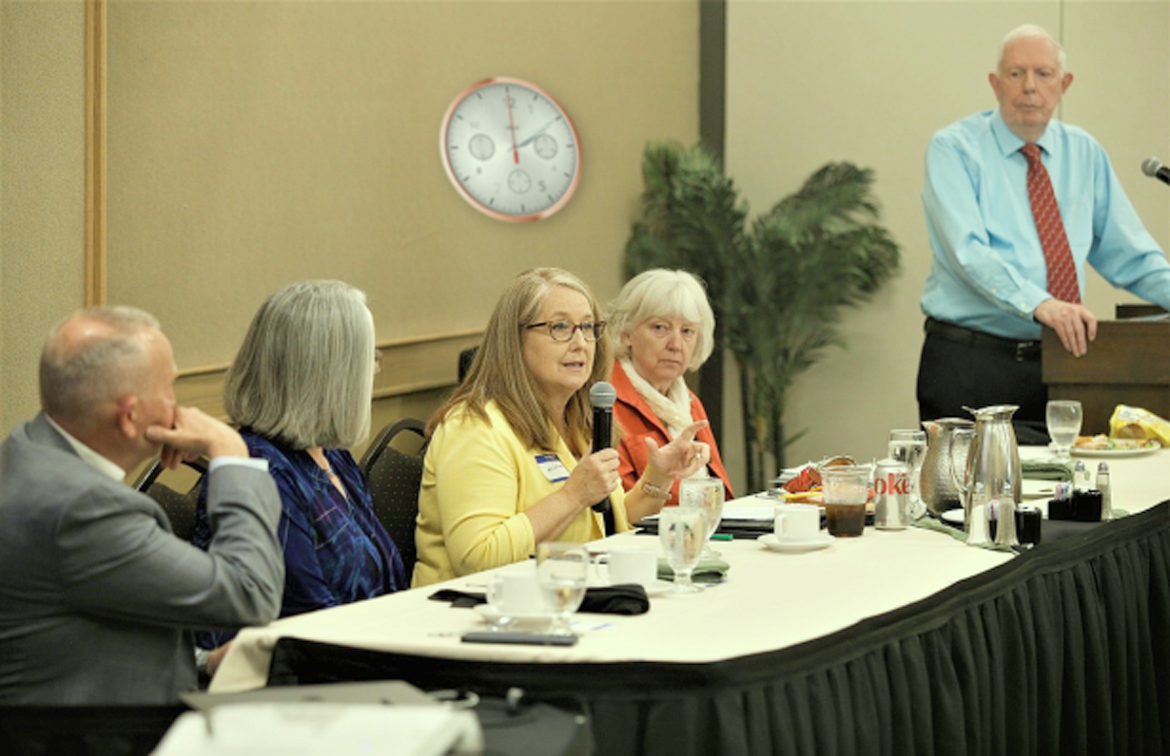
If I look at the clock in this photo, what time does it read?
2:10
